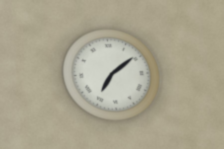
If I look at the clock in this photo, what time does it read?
7:09
